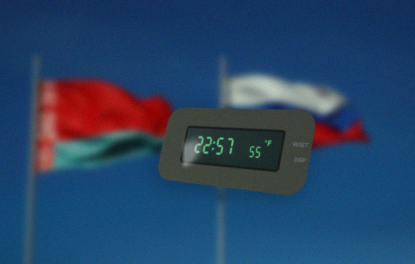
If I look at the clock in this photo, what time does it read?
22:57
